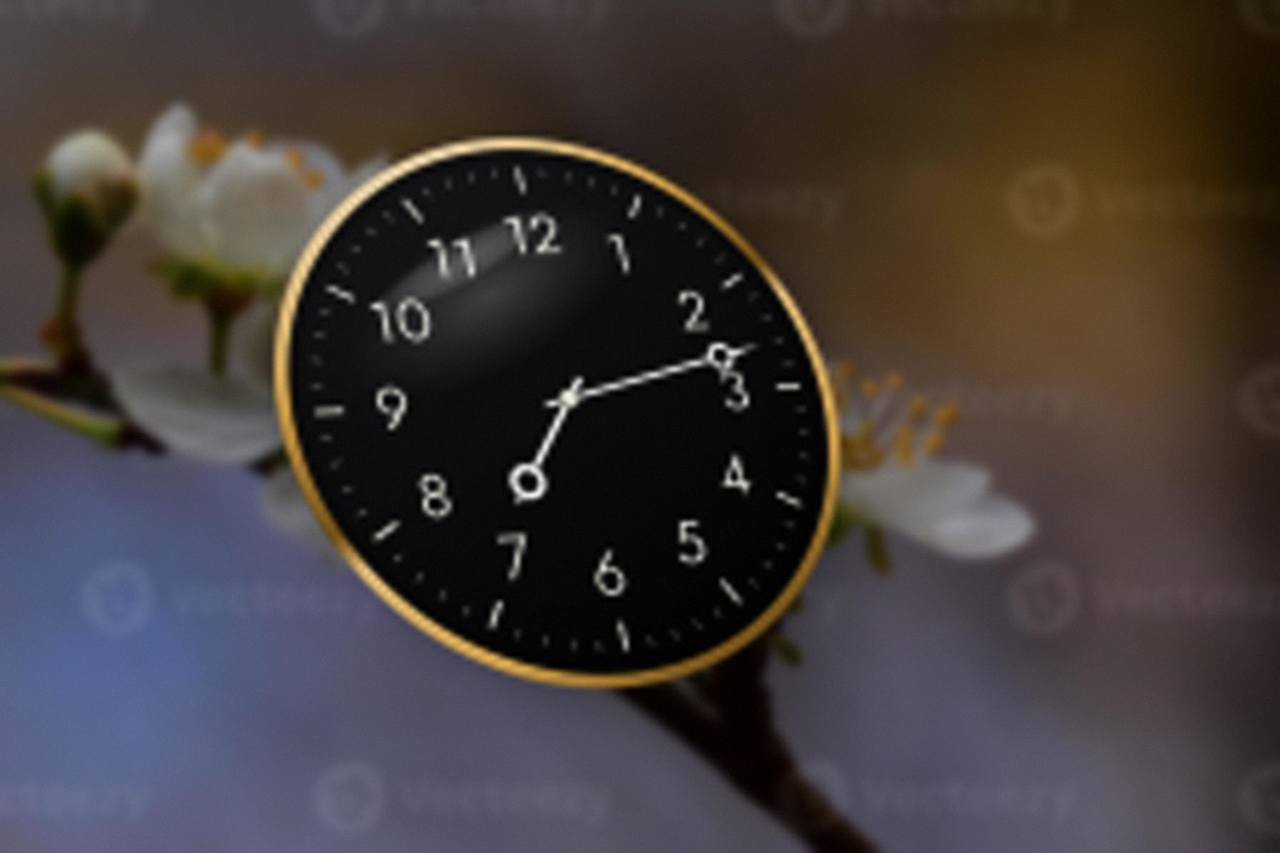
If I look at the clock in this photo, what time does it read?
7:13
